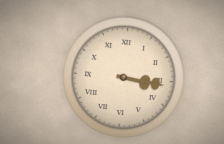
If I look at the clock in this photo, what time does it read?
3:16
